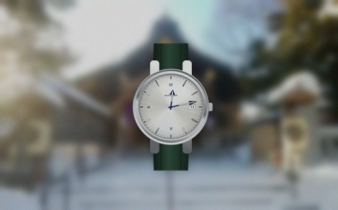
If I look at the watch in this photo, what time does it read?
12:13
